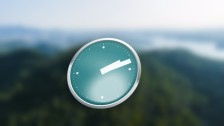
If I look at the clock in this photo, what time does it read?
2:12
